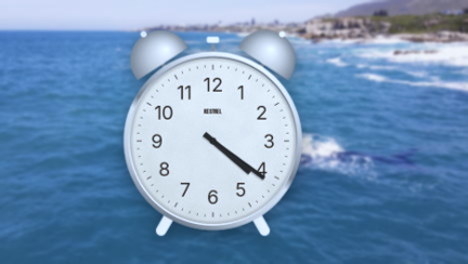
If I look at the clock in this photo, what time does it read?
4:21
